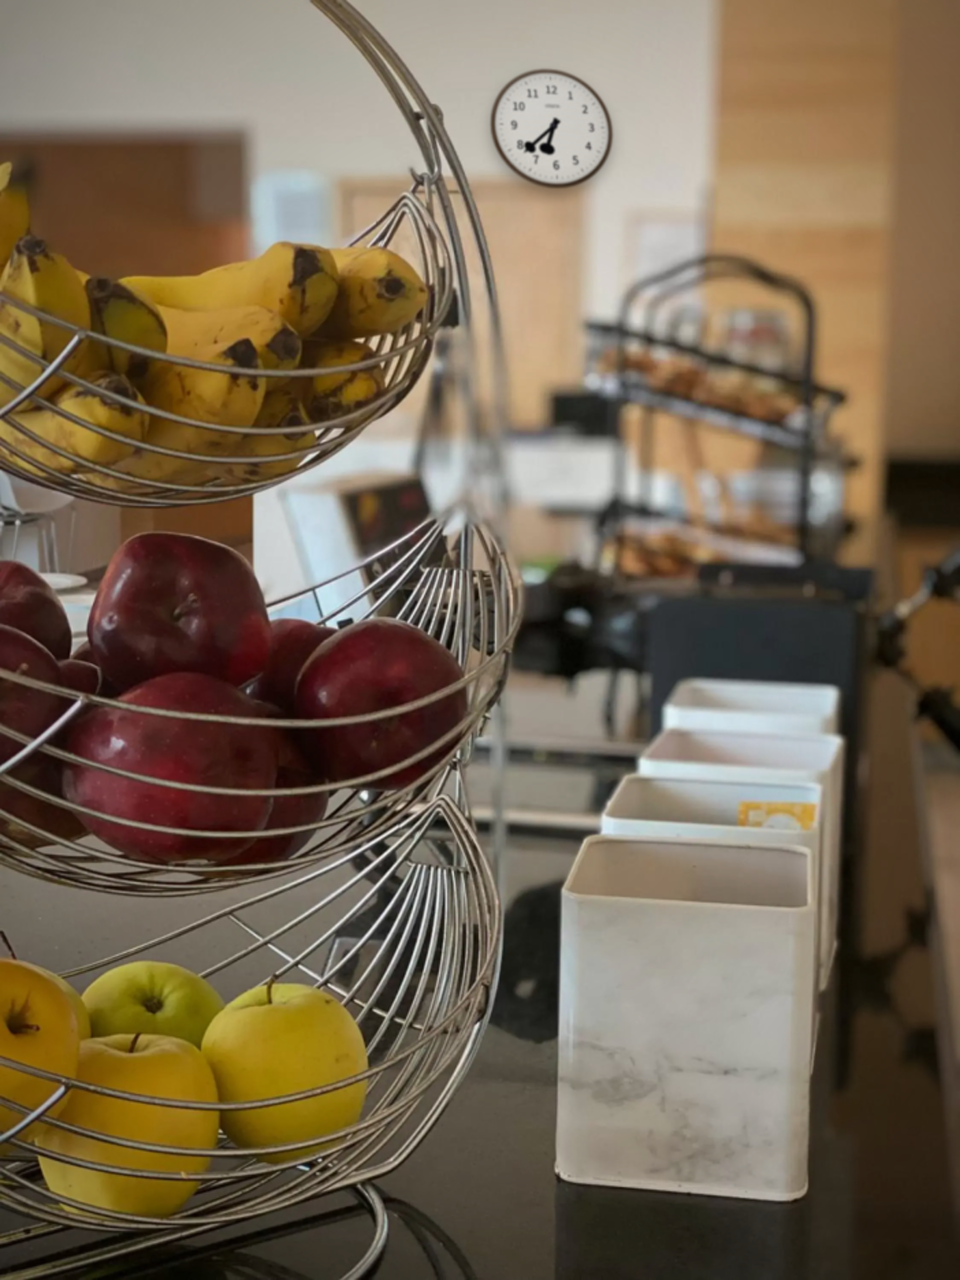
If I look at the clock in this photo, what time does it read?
6:38
